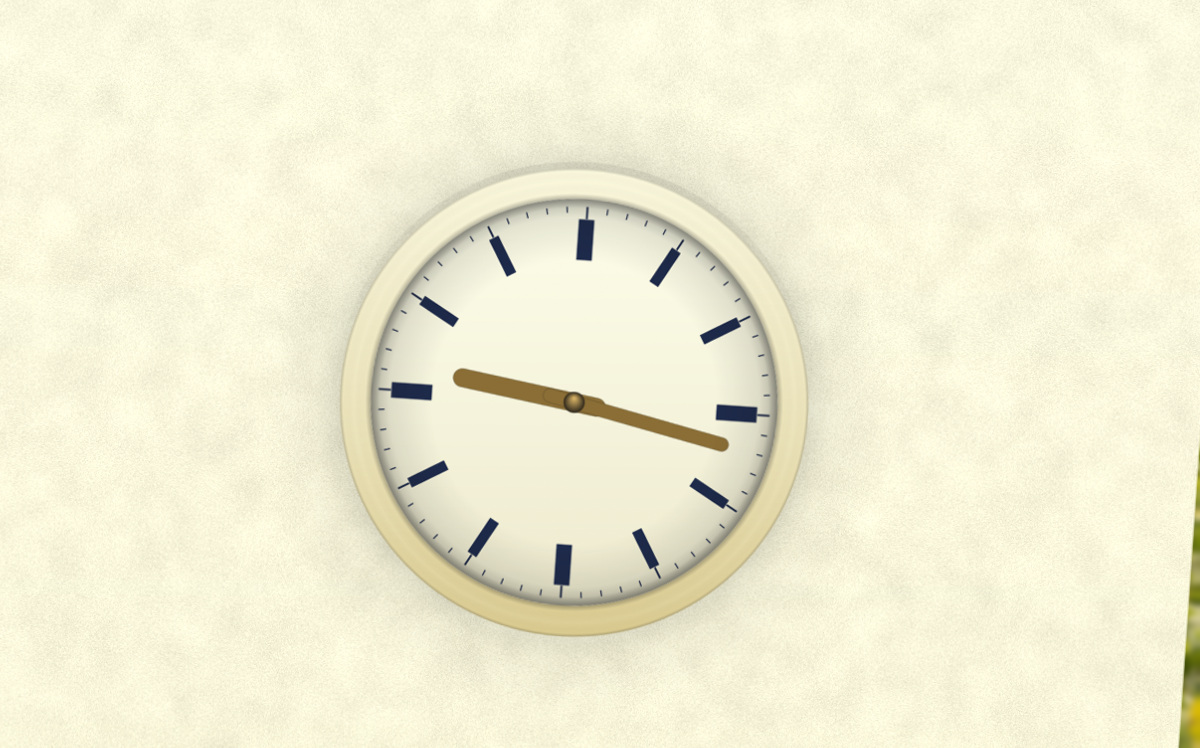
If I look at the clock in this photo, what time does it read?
9:17
